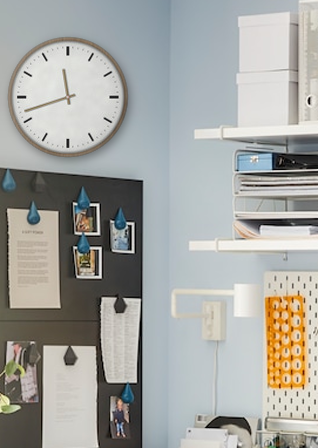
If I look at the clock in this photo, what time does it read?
11:42
